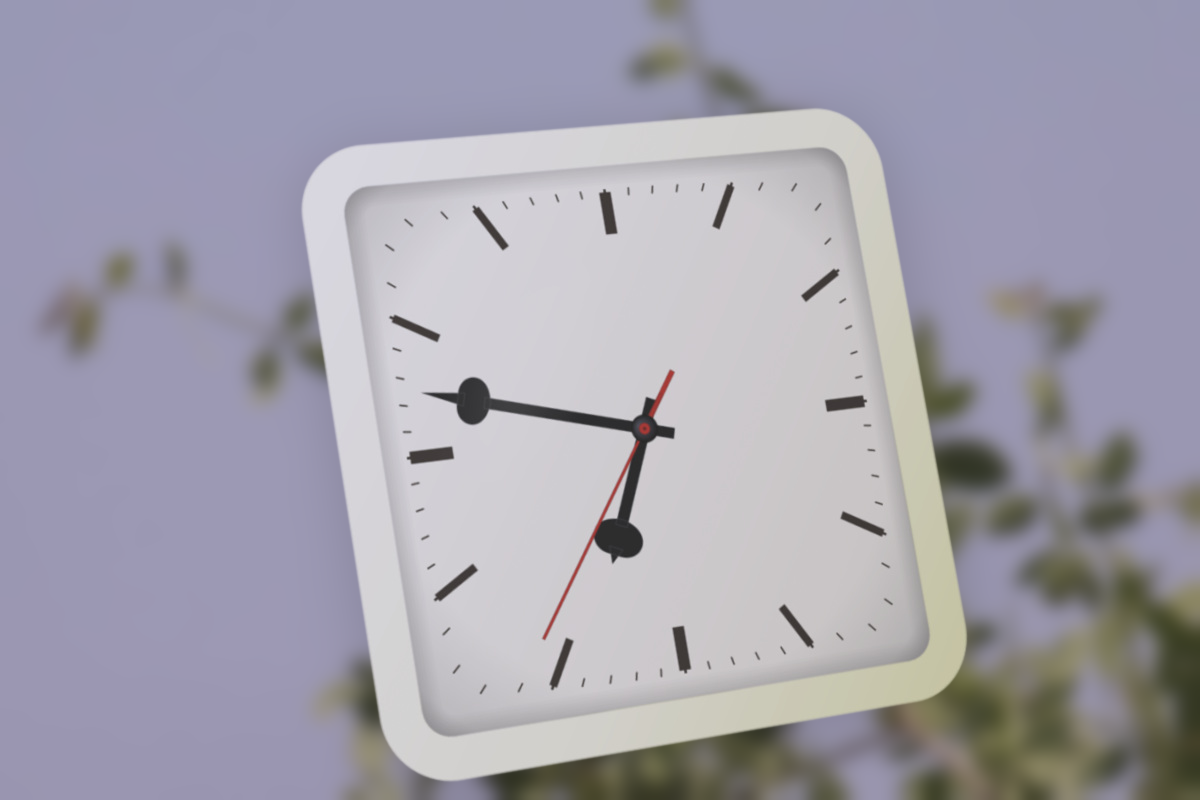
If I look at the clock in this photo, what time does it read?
6:47:36
